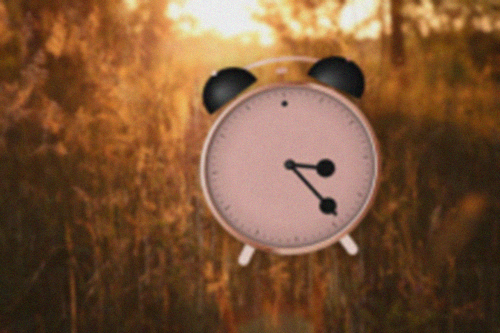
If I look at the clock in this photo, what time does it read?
3:24
